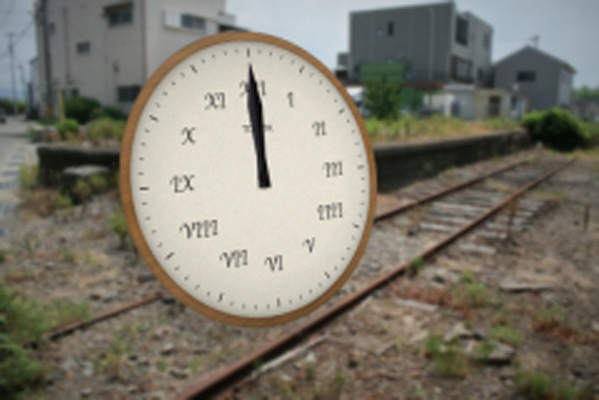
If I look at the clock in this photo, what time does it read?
12:00
